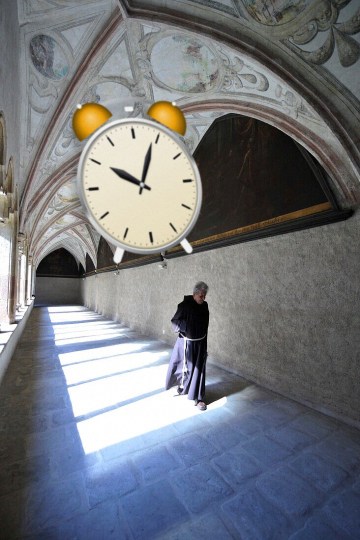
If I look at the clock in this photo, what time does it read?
10:04
